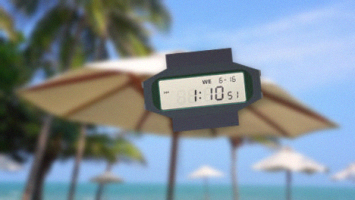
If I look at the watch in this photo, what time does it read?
1:10:51
